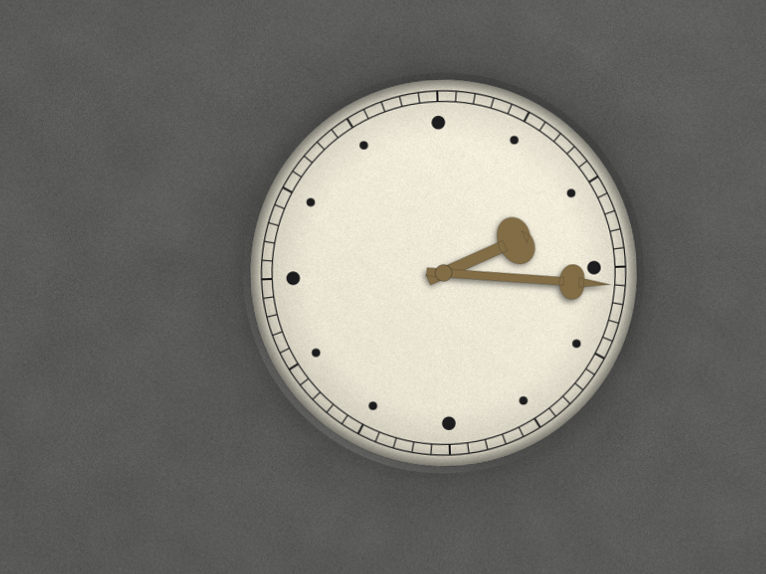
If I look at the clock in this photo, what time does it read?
2:16
